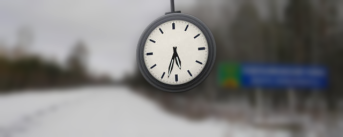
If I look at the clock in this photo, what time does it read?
5:33
